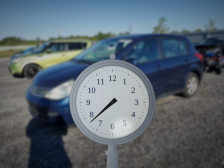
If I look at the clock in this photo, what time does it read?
7:38
